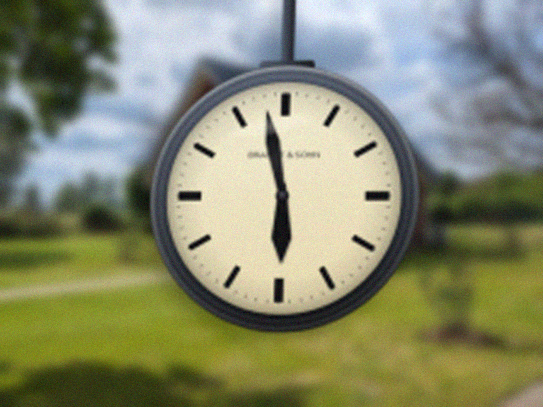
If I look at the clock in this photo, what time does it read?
5:58
